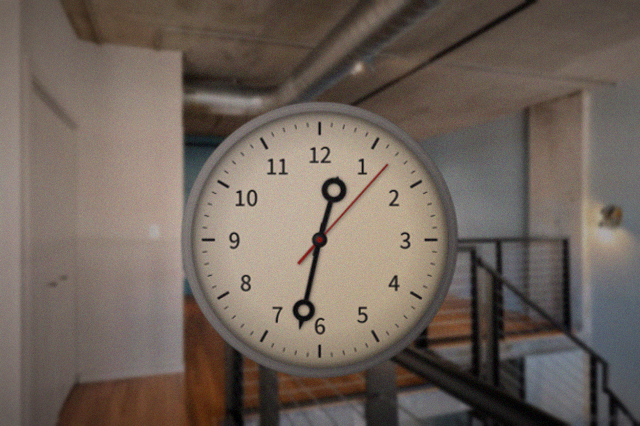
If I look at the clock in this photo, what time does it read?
12:32:07
